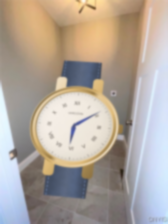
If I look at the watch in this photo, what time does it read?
6:09
